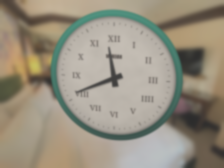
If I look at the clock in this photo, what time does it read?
11:41
